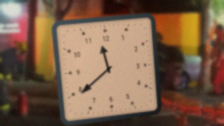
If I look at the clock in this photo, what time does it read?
11:39
